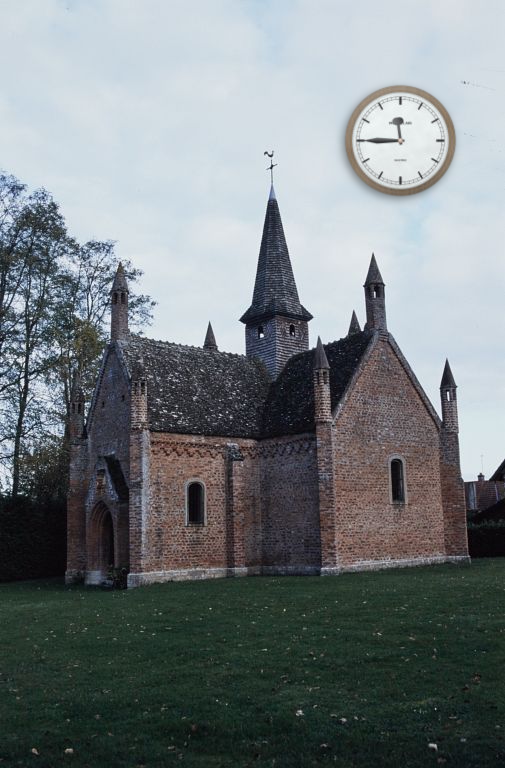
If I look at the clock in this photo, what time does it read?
11:45
